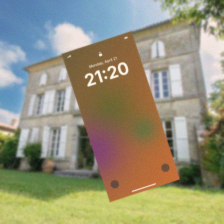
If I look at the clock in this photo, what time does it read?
21:20
